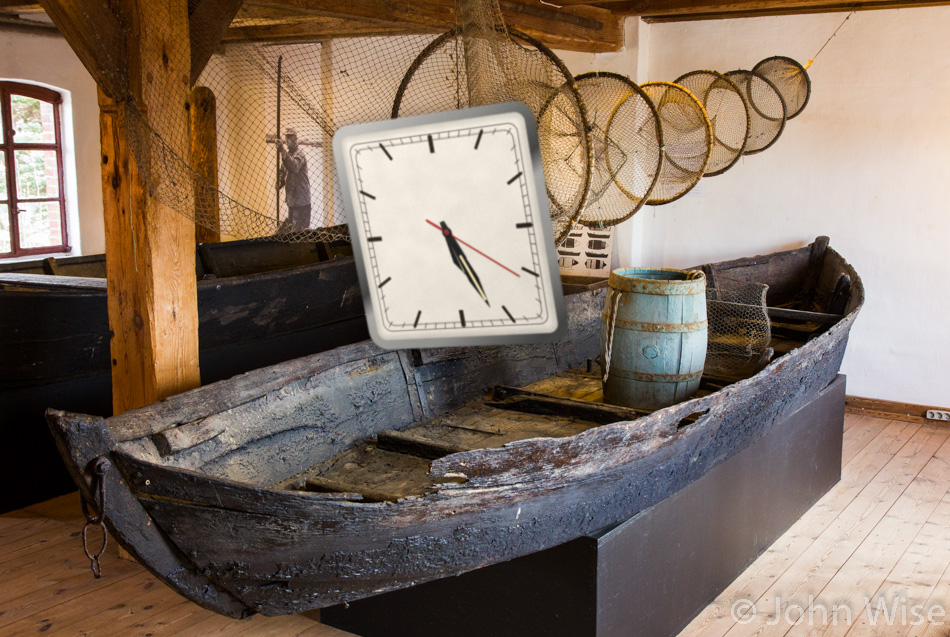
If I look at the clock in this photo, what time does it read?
5:26:21
